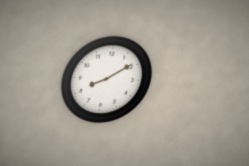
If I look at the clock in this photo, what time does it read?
8:09
